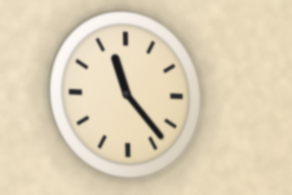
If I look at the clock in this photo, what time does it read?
11:23
